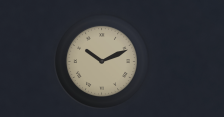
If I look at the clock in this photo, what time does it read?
10:11
